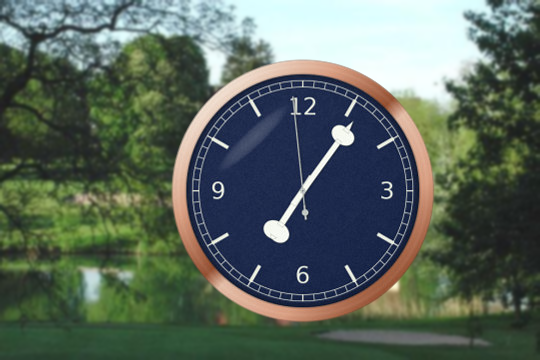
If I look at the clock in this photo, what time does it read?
7:05:59
